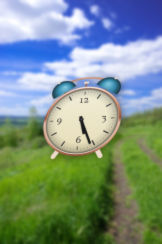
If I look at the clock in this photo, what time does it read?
5:26
